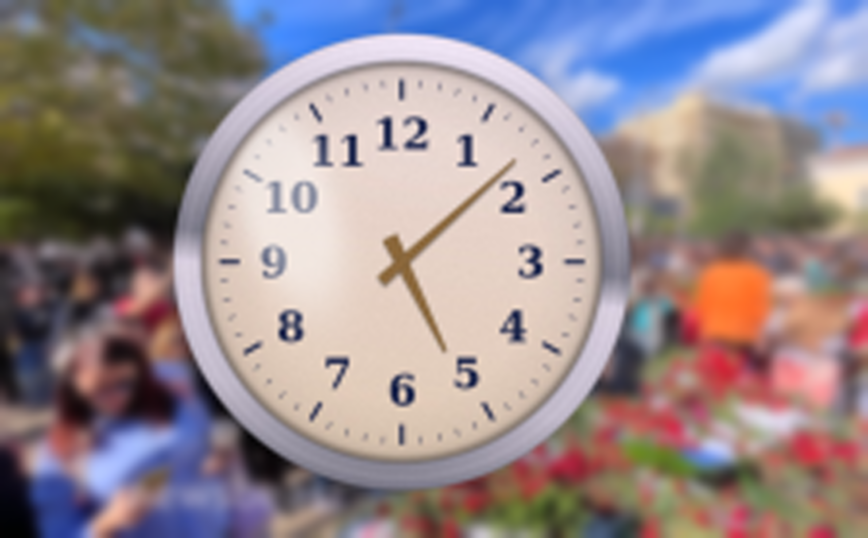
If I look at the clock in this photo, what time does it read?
5:08
